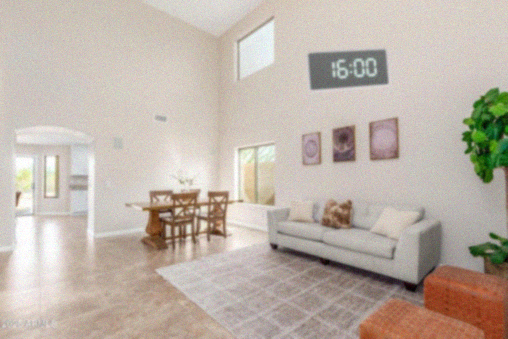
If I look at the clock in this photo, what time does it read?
16:00
